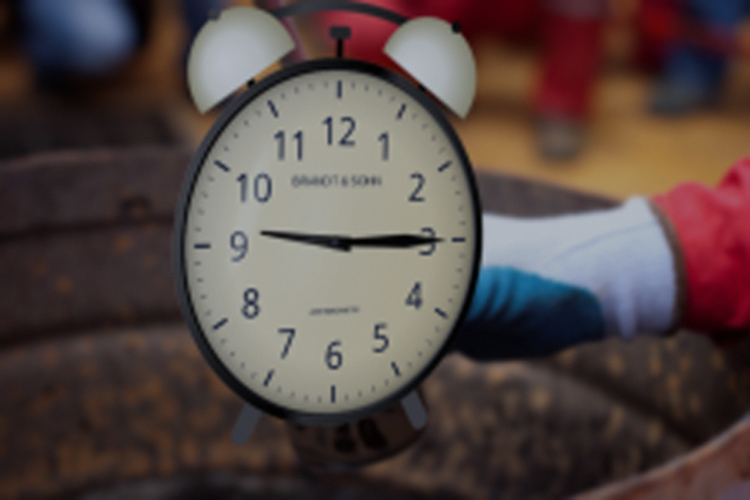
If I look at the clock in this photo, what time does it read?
9:15
